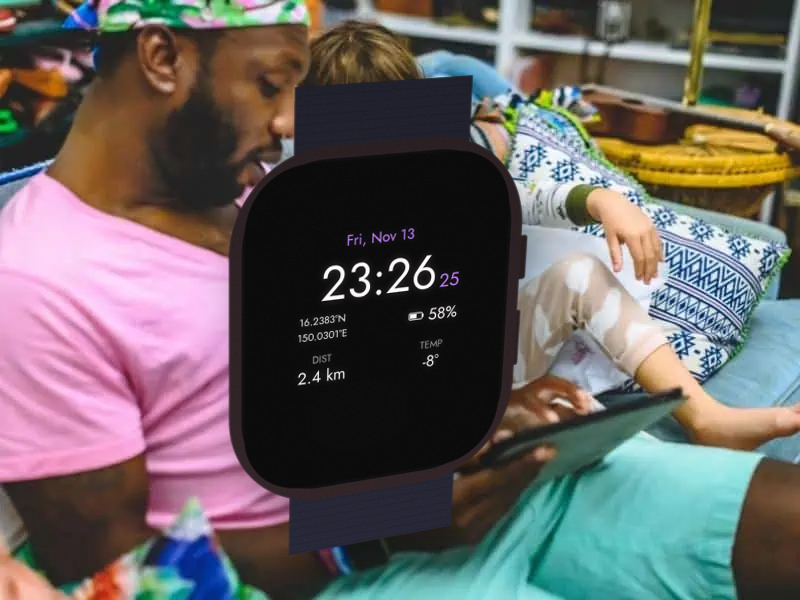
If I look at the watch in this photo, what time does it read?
23:26:25
